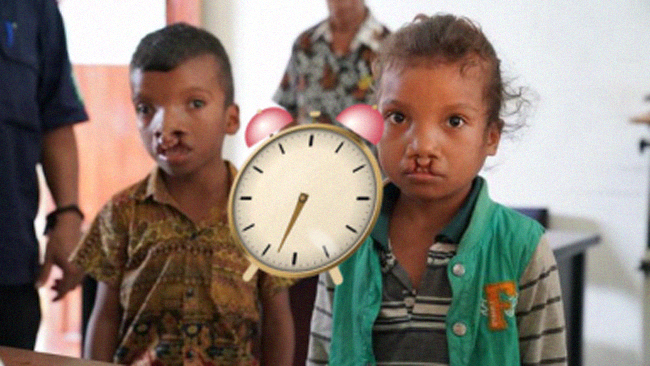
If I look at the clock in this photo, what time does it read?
6:33
